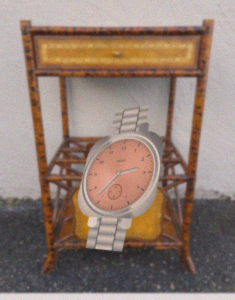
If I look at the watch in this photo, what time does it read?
2:37
